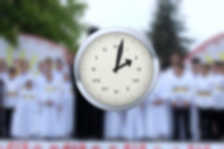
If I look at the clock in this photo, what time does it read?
2:02
